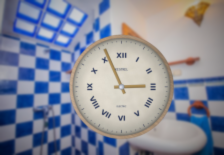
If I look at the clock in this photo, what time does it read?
2:56
